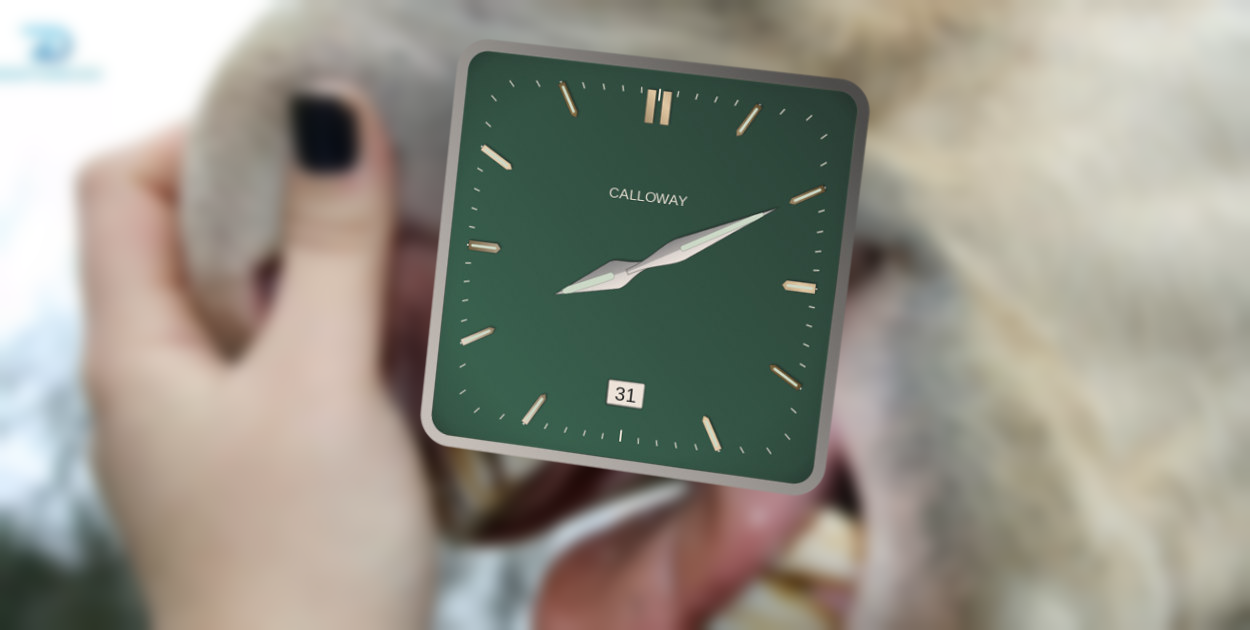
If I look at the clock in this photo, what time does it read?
8:10
